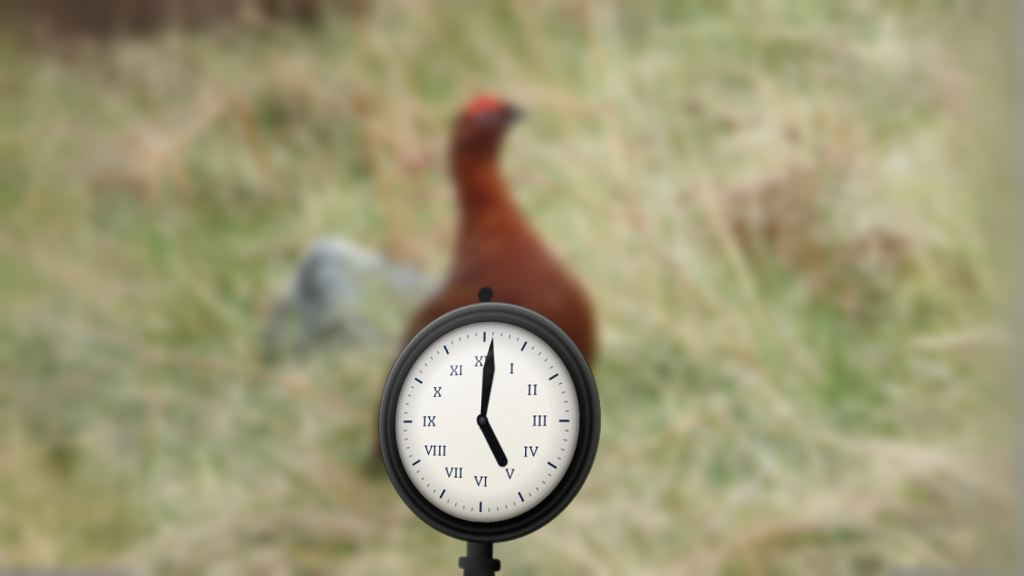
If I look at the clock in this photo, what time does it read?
5:01
